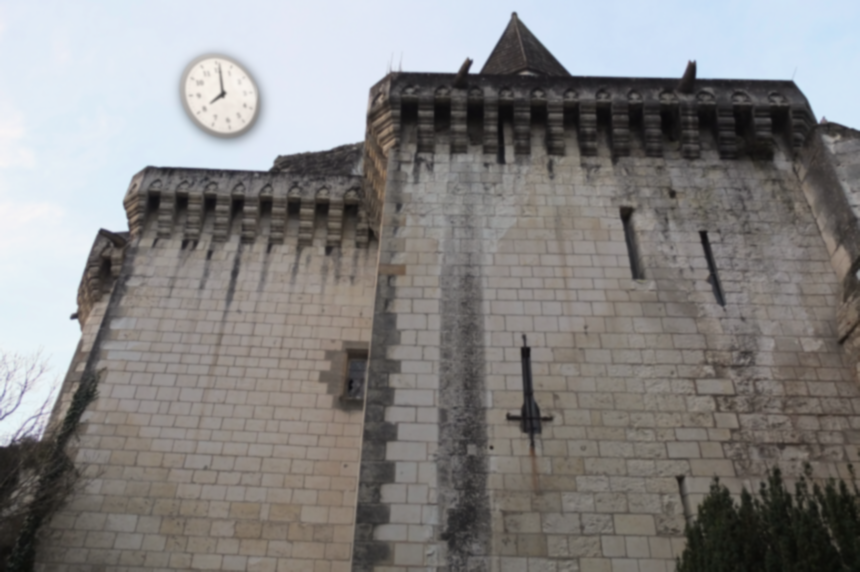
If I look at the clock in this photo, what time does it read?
8:01
